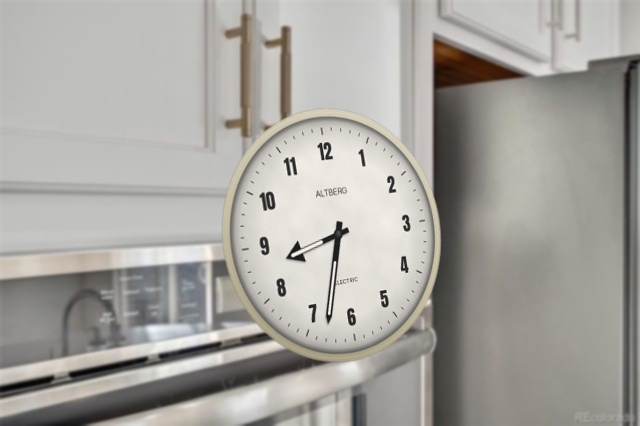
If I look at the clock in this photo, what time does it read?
8:33
